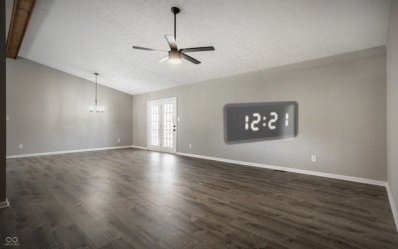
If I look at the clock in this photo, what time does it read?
12:21
